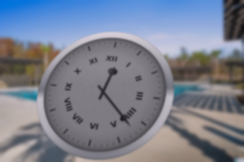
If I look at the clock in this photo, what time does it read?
12:22
